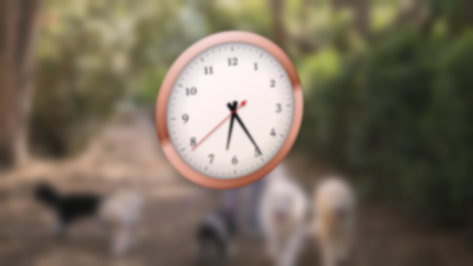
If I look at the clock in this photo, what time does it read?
6:24:39
